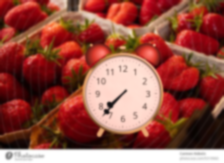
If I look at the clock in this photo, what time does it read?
7:37
